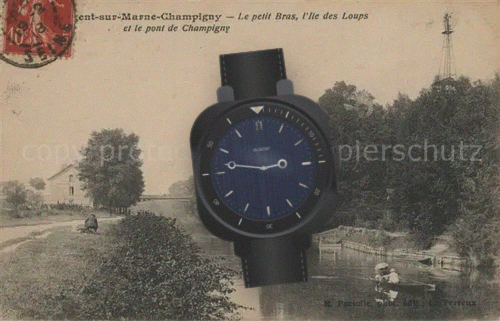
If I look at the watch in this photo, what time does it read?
2:47
